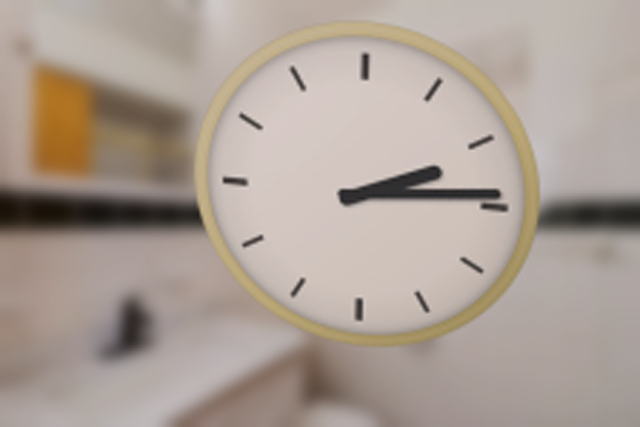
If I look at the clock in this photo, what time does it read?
2:14
